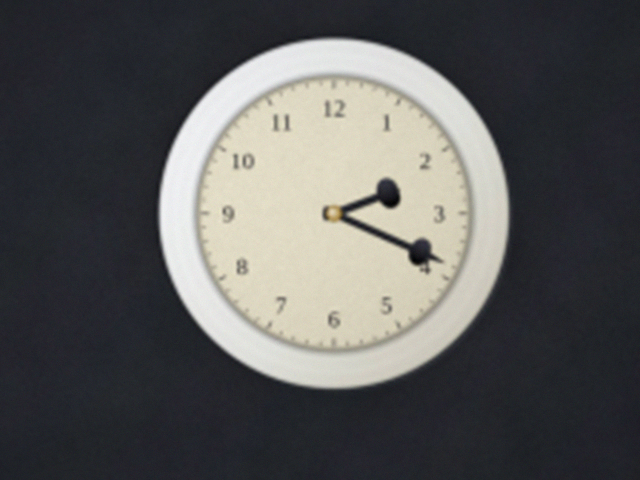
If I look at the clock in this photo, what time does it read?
2:19
